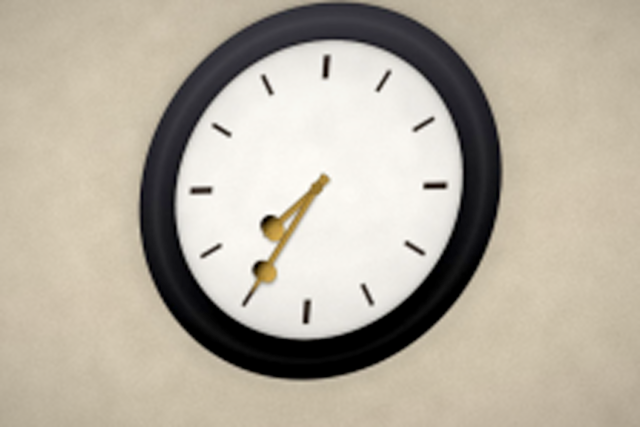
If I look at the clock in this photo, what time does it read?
7:35
